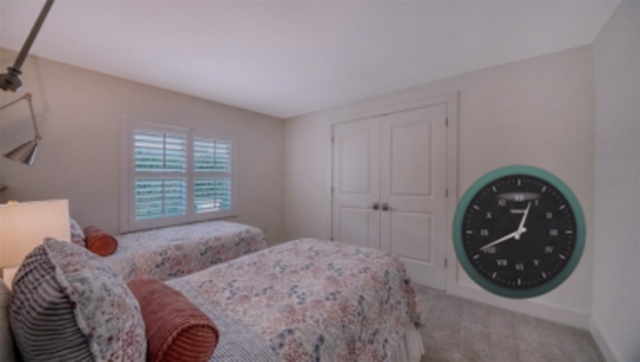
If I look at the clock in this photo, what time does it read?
12:41
